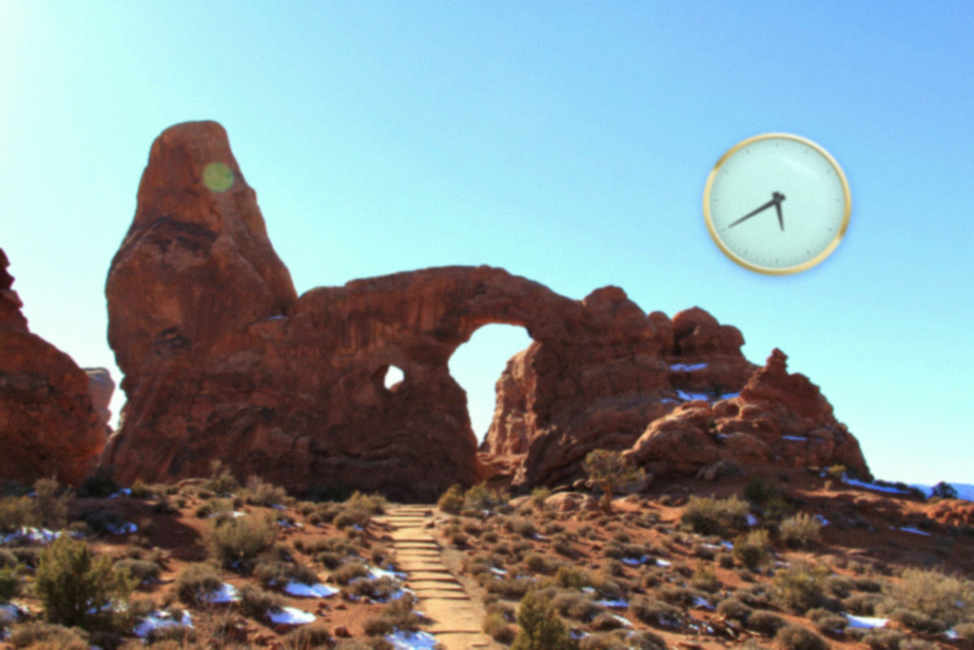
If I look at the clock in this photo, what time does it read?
5:40
